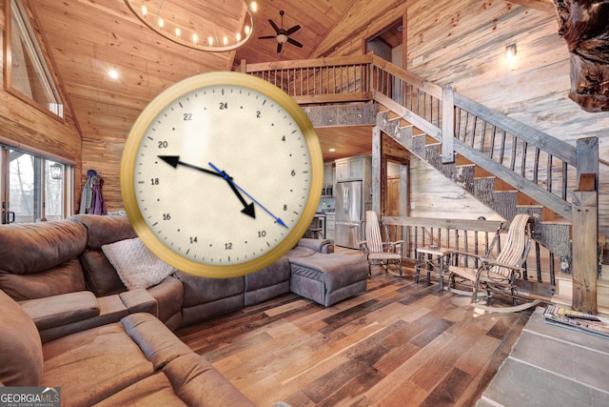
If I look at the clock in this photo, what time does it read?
9:48:22
